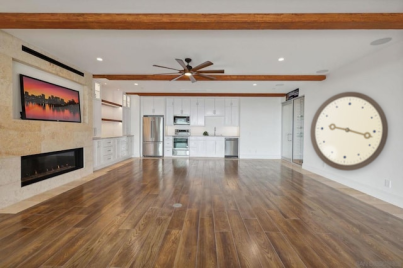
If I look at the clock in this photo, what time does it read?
9:17
